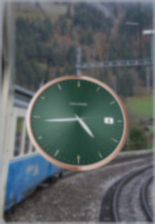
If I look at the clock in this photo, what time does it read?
4:44
